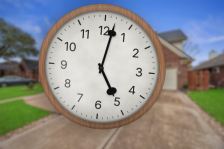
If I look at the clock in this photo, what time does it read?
5:02
